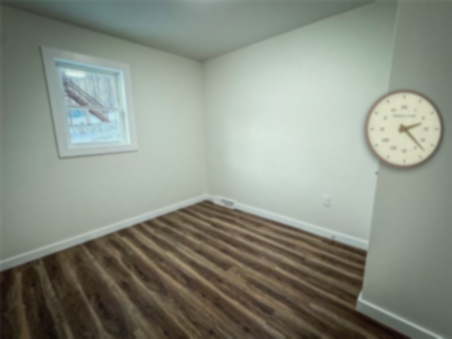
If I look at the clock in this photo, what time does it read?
2:23
